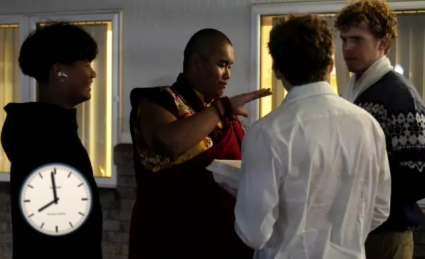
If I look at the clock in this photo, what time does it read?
7:59
